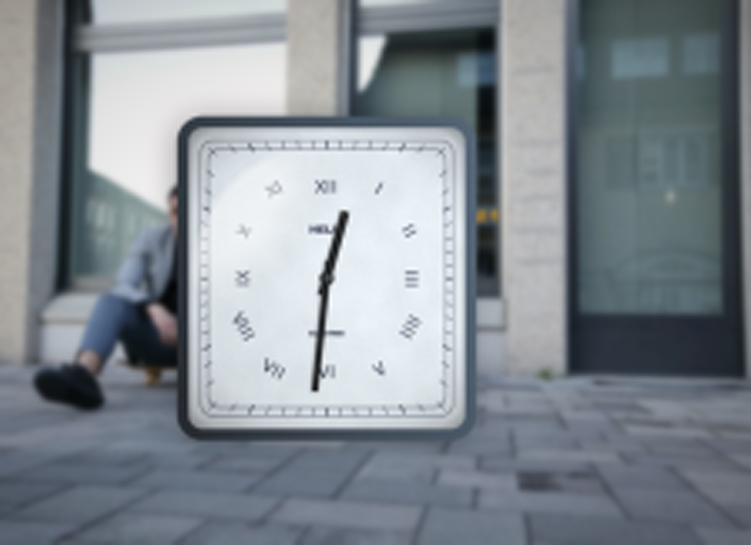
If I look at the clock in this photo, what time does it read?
12:31
